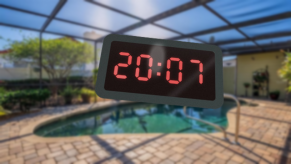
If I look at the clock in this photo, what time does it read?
20:07
